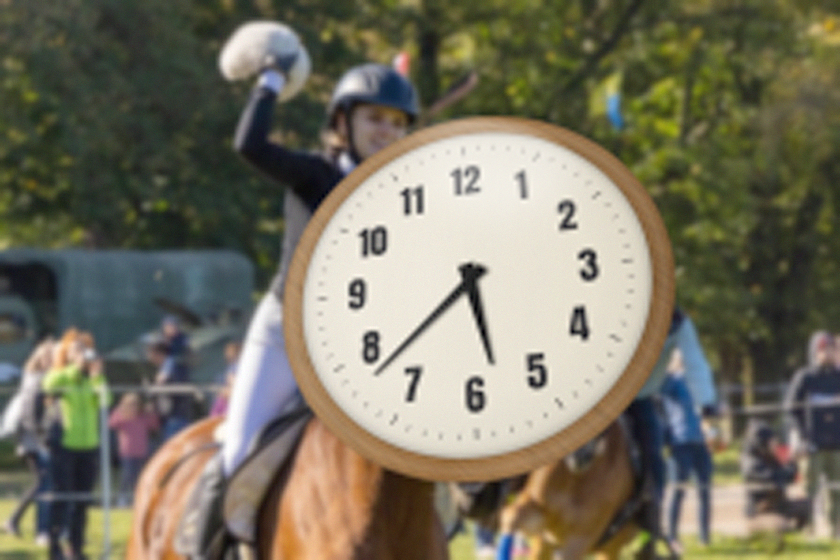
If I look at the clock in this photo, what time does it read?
5:38
